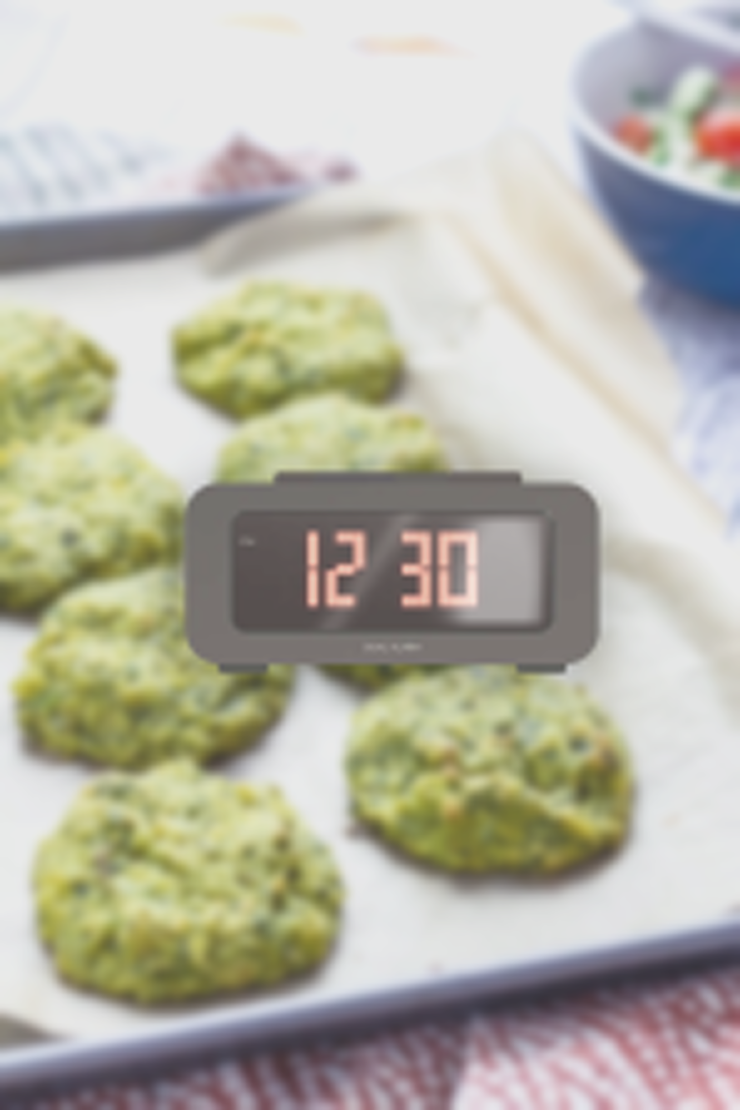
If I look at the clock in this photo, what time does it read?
12:30
